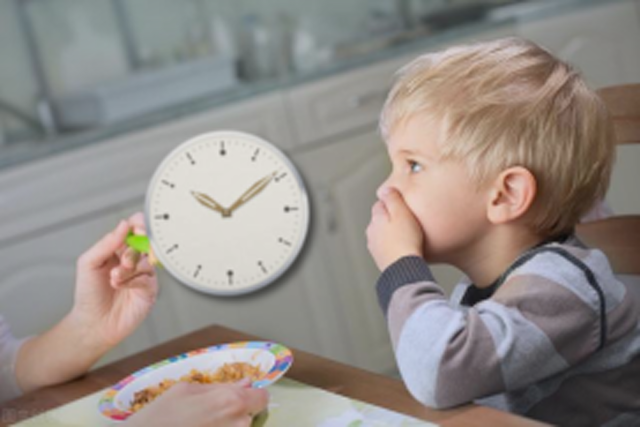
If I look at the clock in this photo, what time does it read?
10:09
